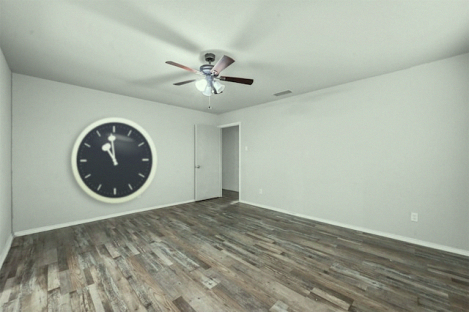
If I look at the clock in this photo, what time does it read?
10:59
